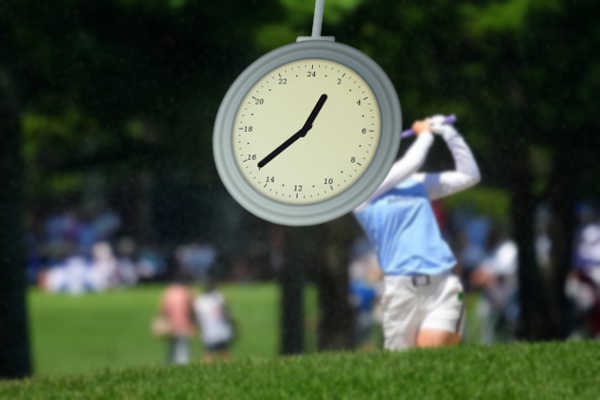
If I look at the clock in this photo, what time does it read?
1:38
